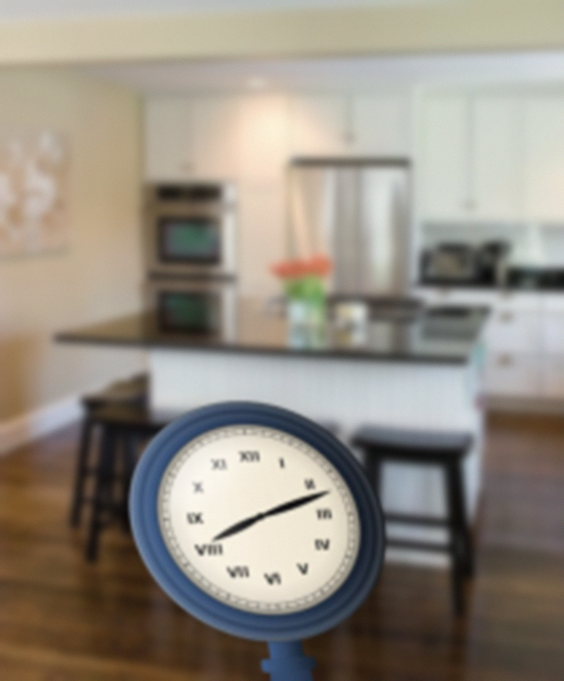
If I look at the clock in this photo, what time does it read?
8:12
